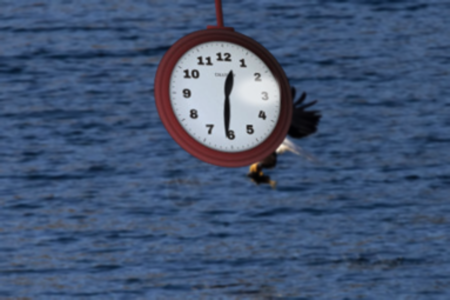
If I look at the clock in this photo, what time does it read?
12:31
